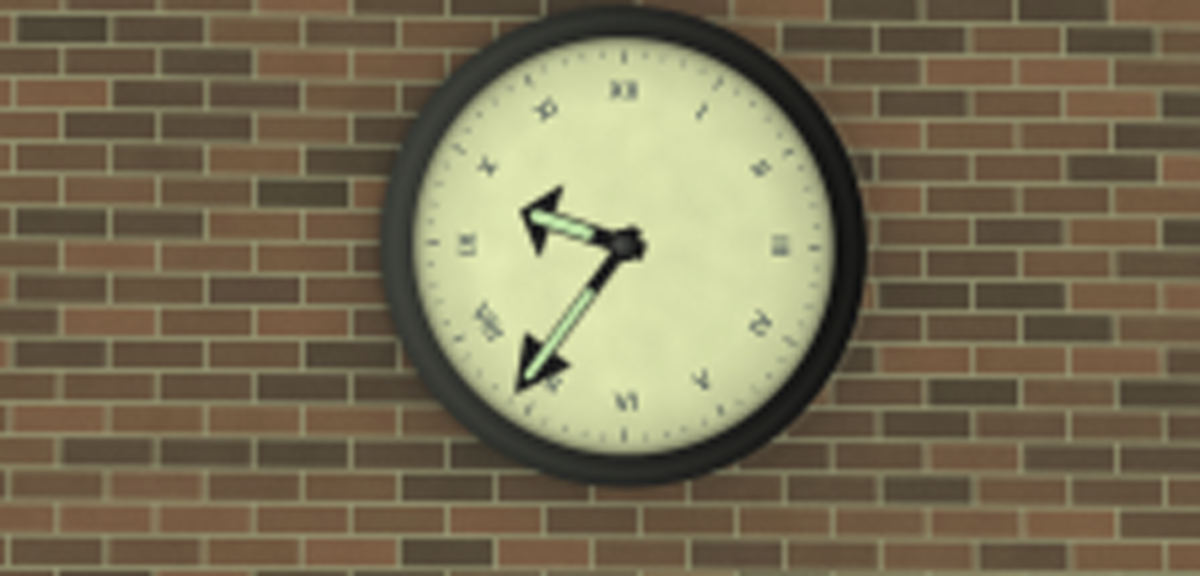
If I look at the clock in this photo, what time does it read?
9:36
